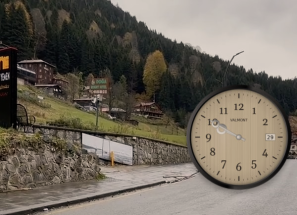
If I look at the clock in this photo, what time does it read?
9:50
